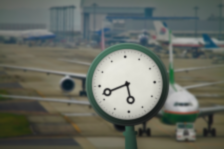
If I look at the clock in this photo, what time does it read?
5:42
